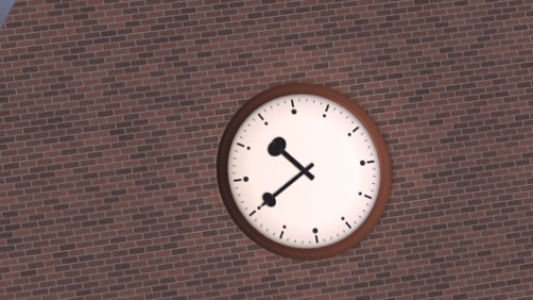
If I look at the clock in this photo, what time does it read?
10:40
